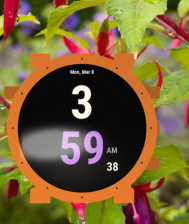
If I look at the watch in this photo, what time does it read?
3:59:38
